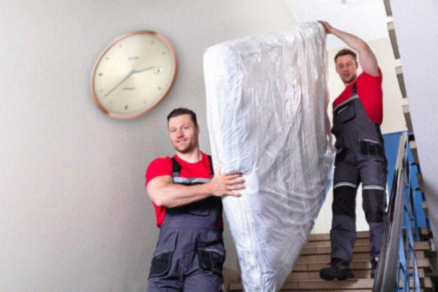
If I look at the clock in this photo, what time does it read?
2:38
